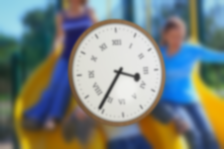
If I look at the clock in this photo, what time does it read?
3:36
